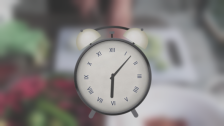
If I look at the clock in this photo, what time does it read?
6:07
